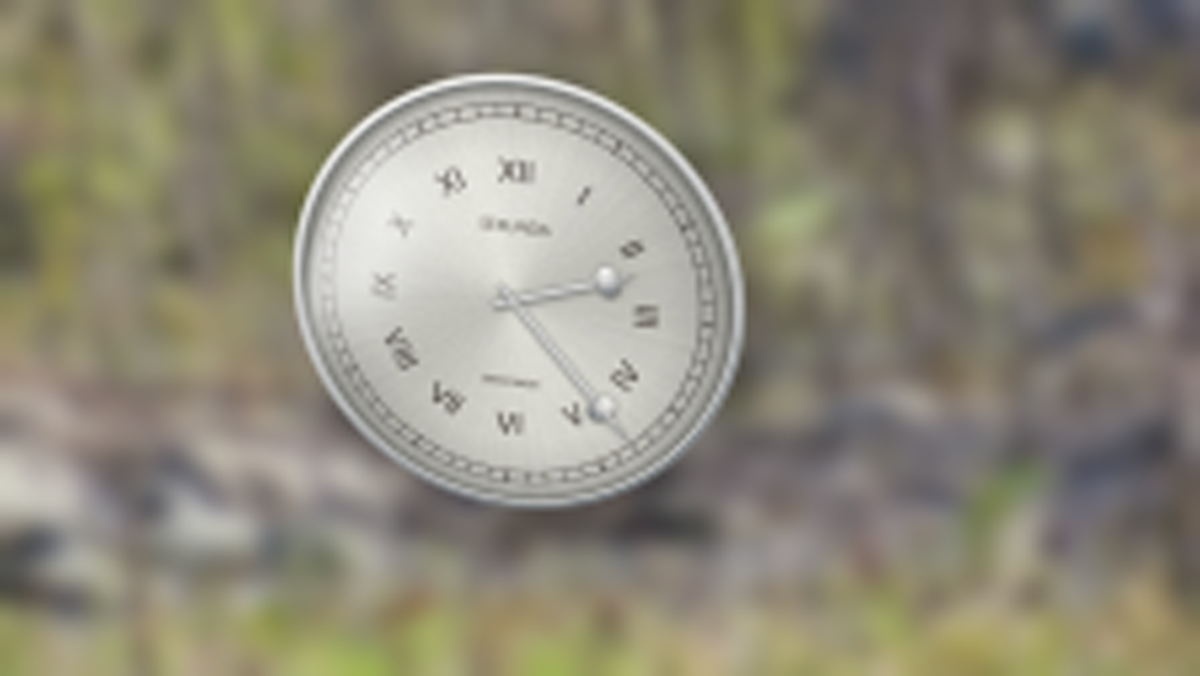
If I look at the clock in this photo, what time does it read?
2:23
